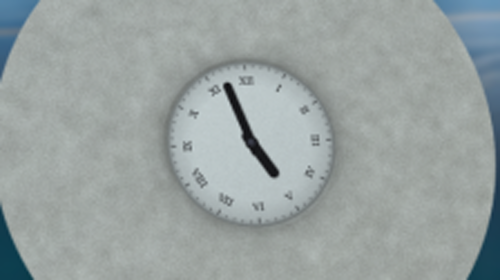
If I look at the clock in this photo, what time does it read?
4:57
